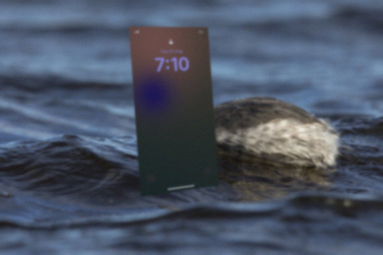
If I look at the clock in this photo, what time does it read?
7:10
